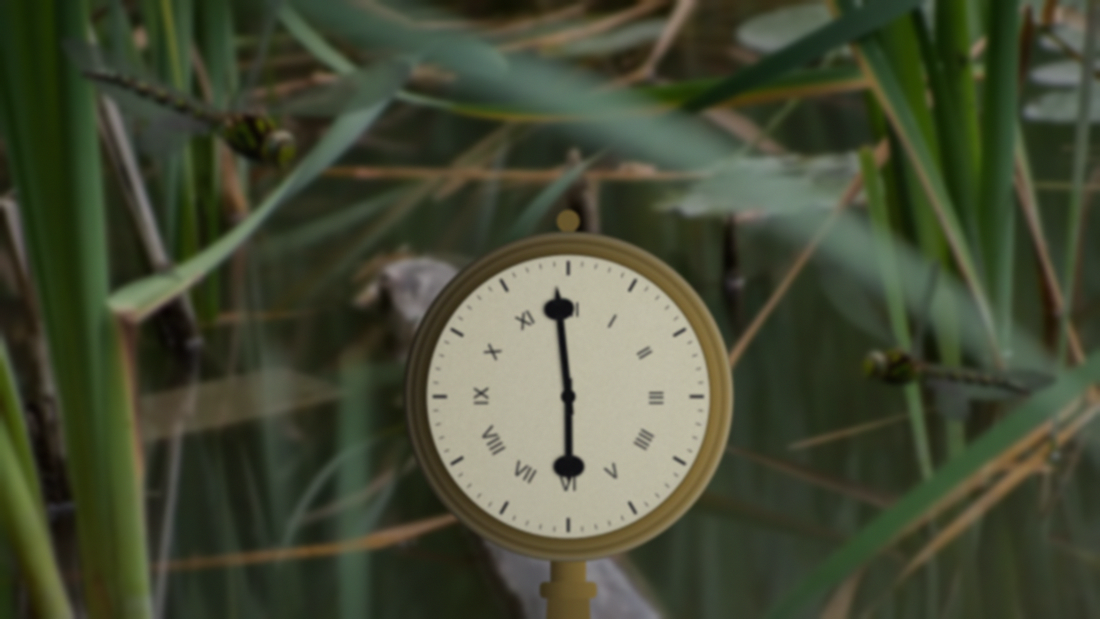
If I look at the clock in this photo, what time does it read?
5:59
